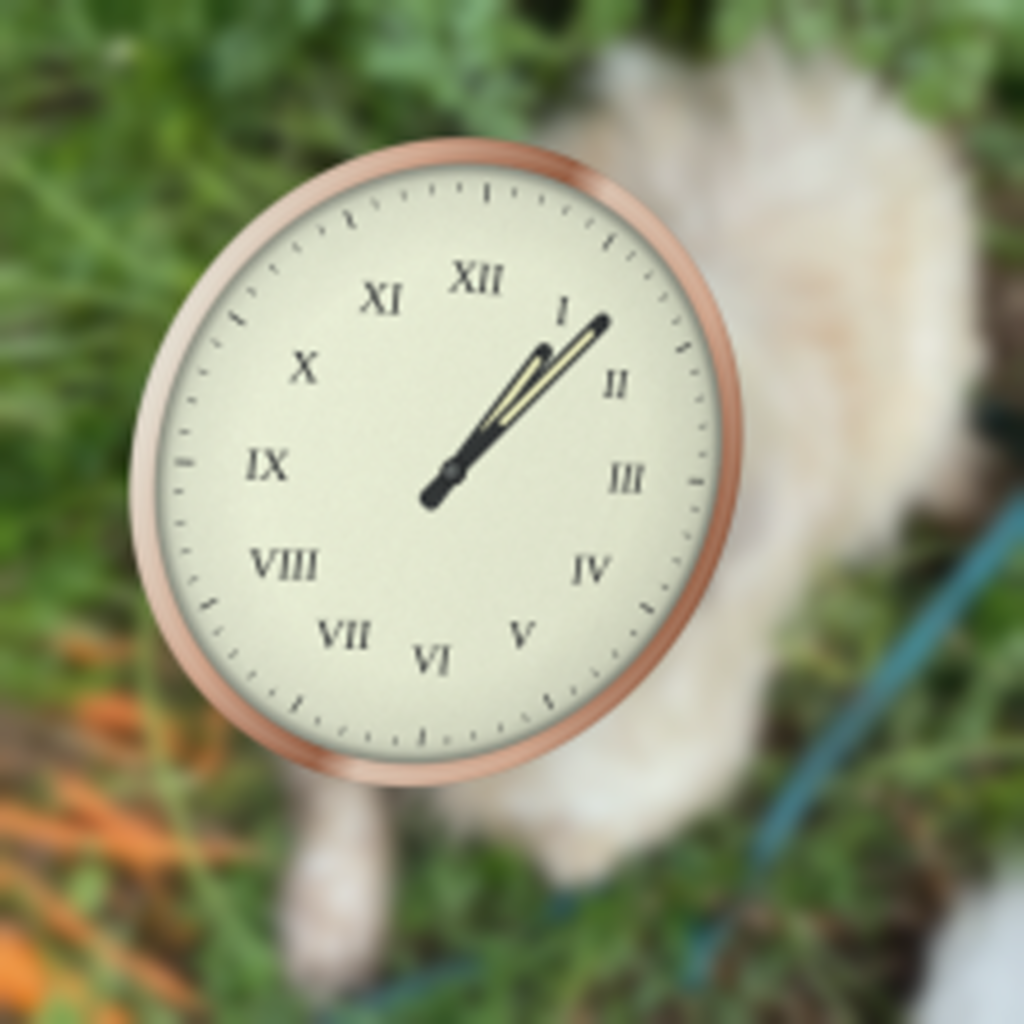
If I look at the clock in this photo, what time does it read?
1:07
